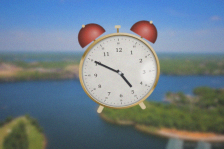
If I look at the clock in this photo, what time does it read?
4:50
